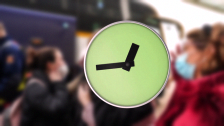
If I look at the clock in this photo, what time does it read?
12:44
